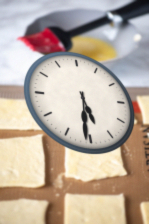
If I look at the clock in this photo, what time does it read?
5:31
